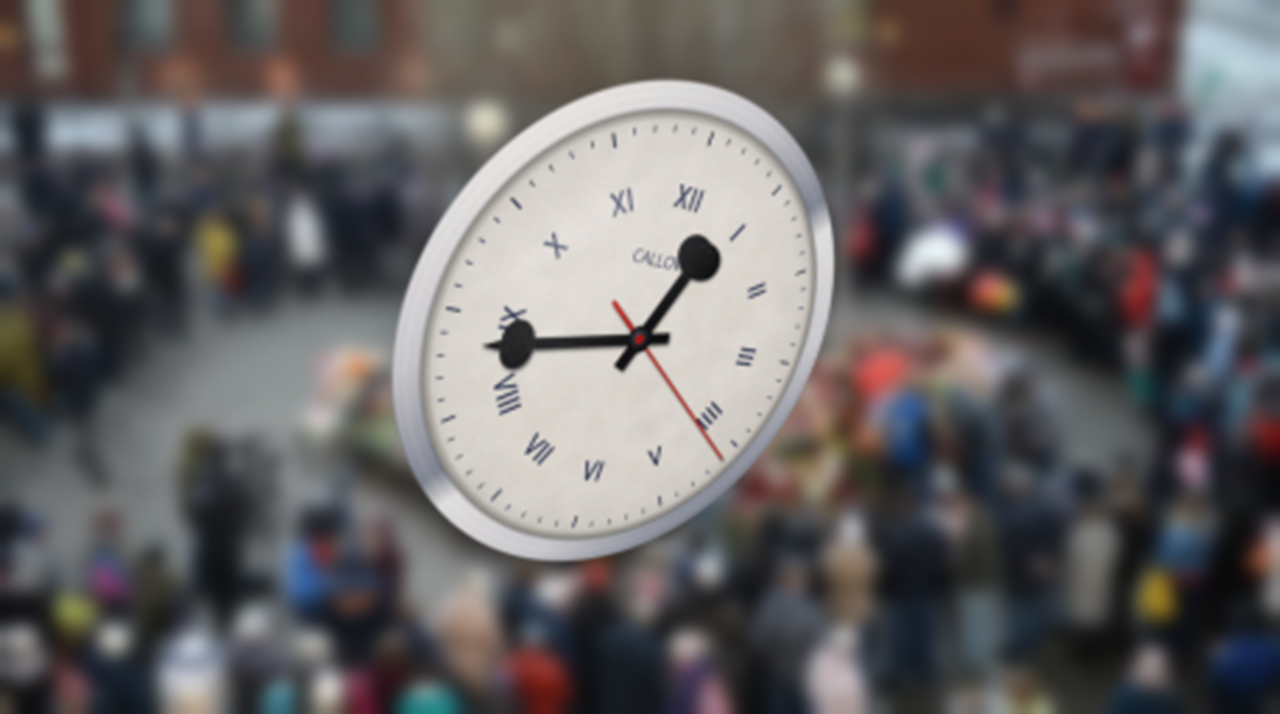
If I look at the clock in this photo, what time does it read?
12:43:21
